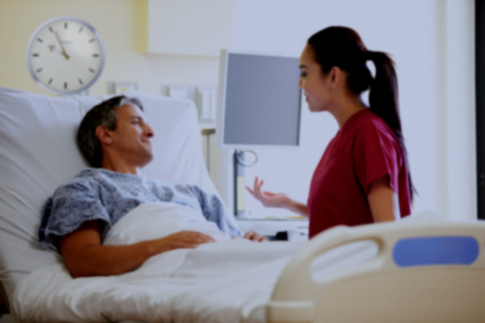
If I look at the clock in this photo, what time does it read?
9:56
